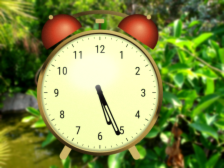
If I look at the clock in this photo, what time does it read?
5:26
